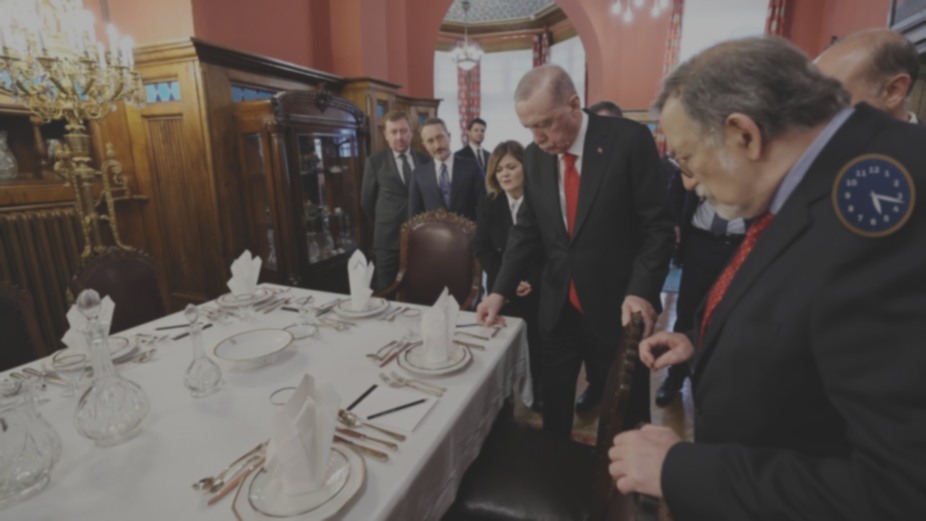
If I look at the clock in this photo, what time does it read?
5:17
